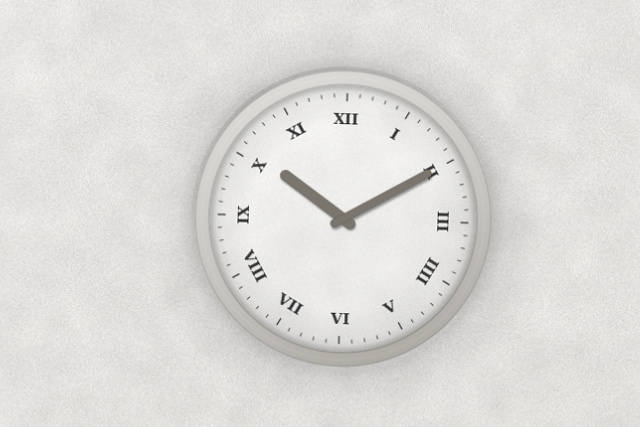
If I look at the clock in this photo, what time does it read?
10:10
